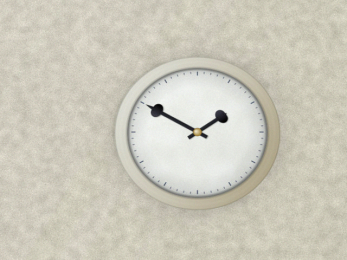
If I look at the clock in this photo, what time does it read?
1:50
